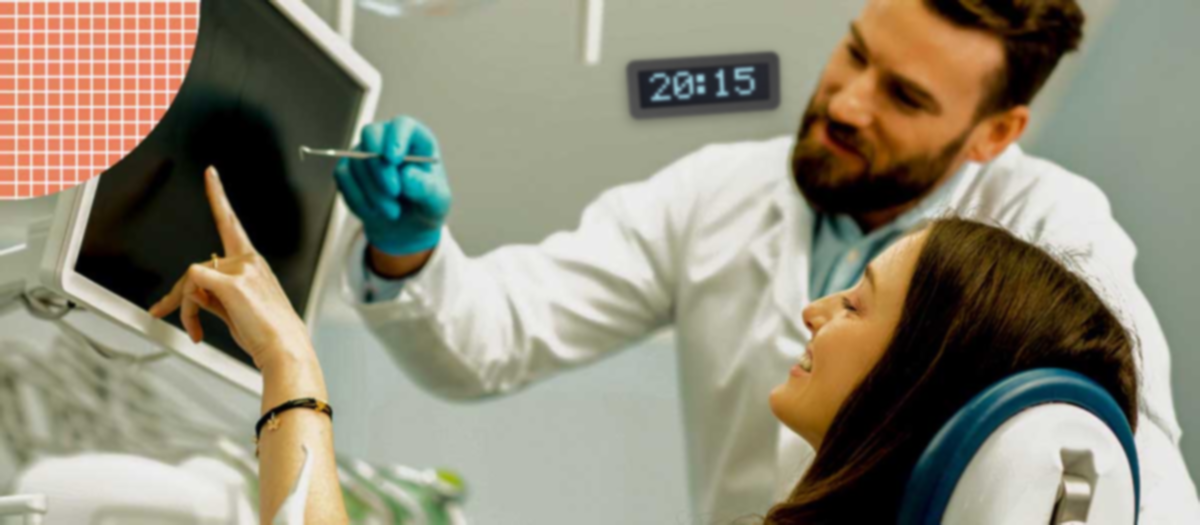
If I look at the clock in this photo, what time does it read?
20:15
